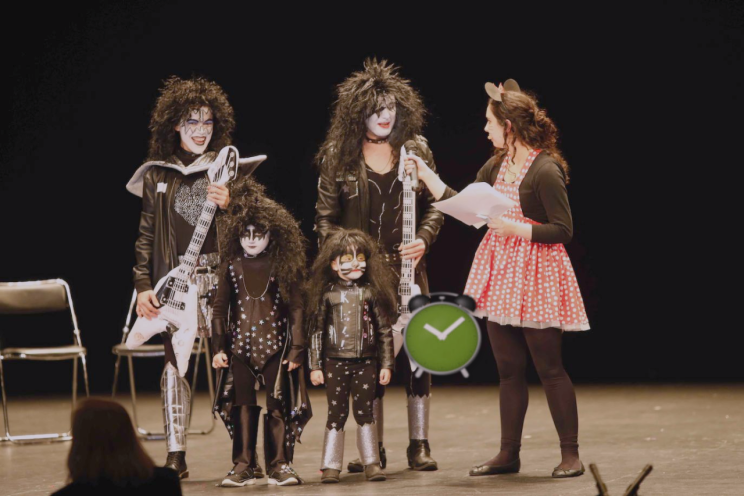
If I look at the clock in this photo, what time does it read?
10:08
